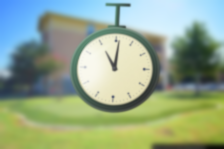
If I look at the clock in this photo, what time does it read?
11:01
